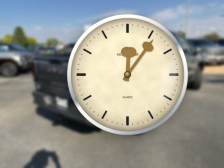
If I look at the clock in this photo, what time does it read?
12:06
